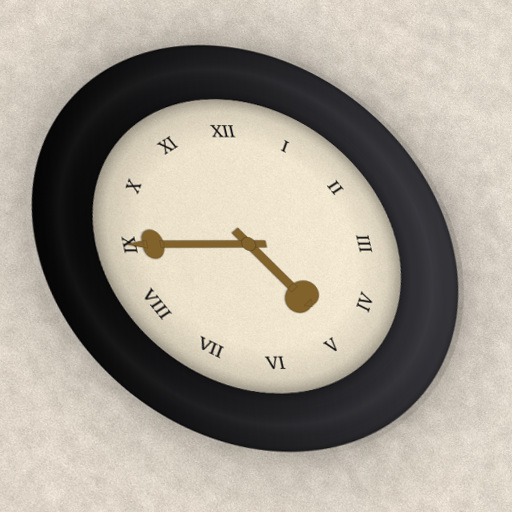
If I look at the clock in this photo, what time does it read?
4:45
